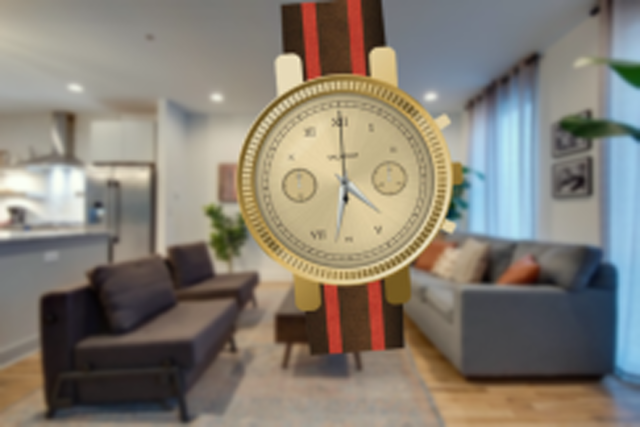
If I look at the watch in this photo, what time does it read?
4:32
